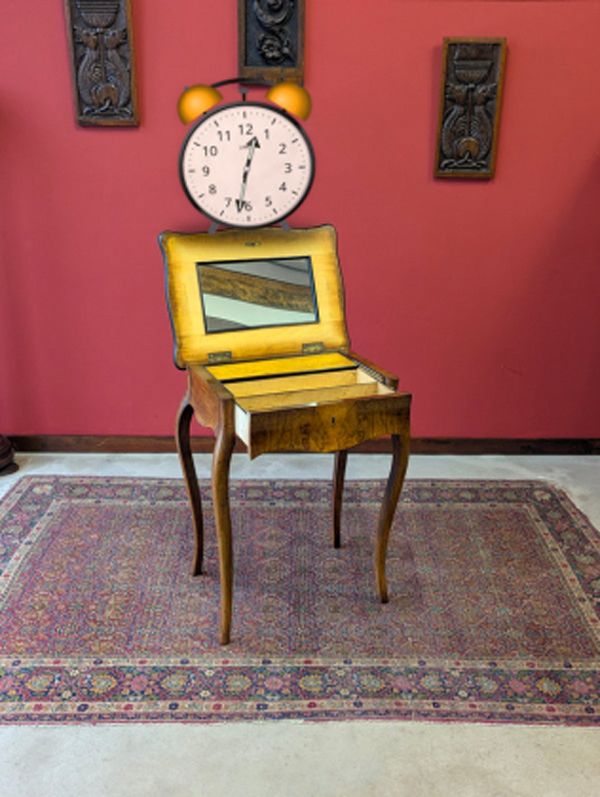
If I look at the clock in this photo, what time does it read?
12:32
